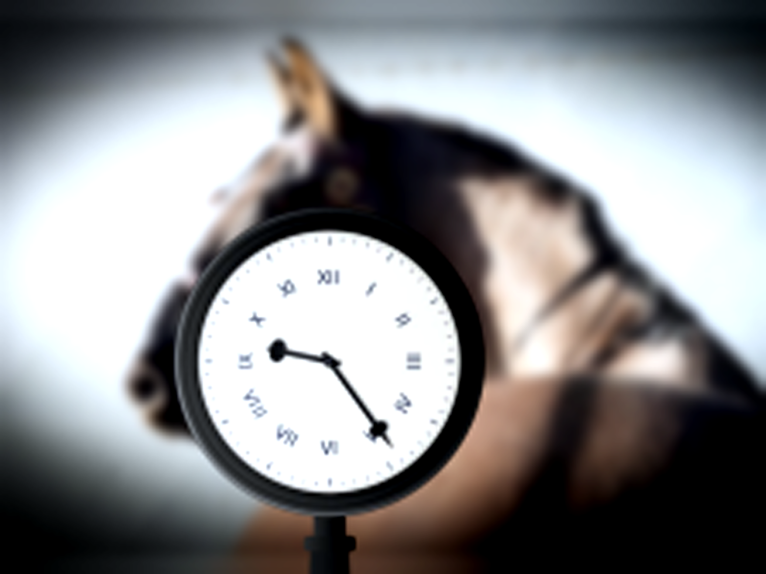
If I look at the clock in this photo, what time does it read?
9:24
